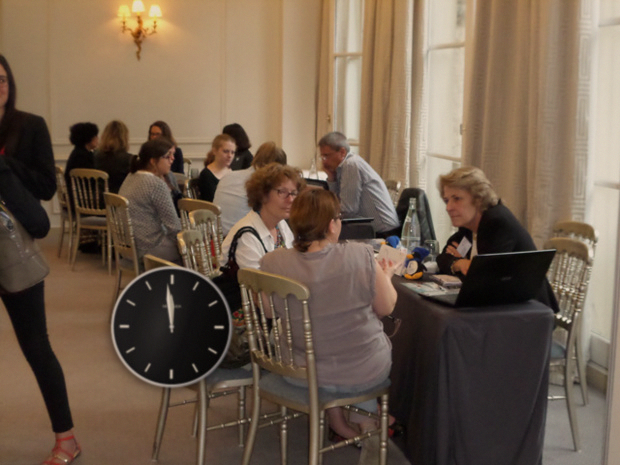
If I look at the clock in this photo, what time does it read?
11:59
